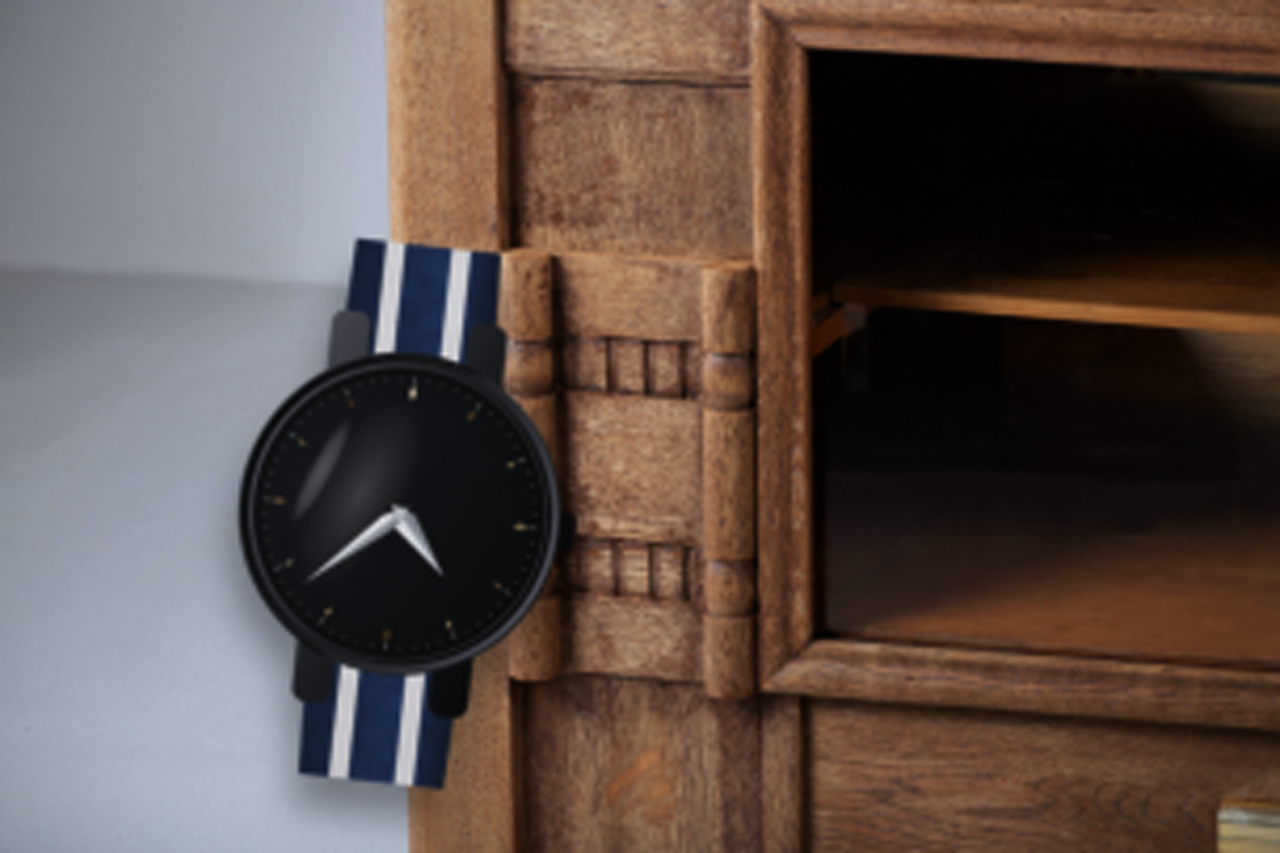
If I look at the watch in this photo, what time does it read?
4:38
